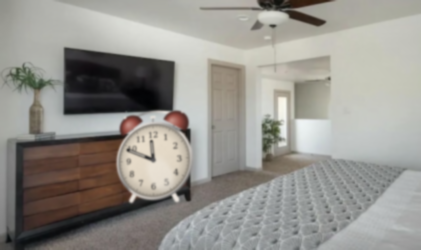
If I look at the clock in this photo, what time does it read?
11:49
